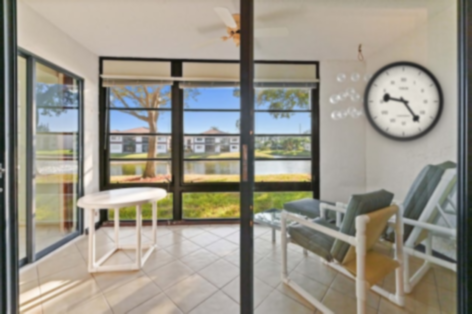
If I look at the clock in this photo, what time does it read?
9:24
